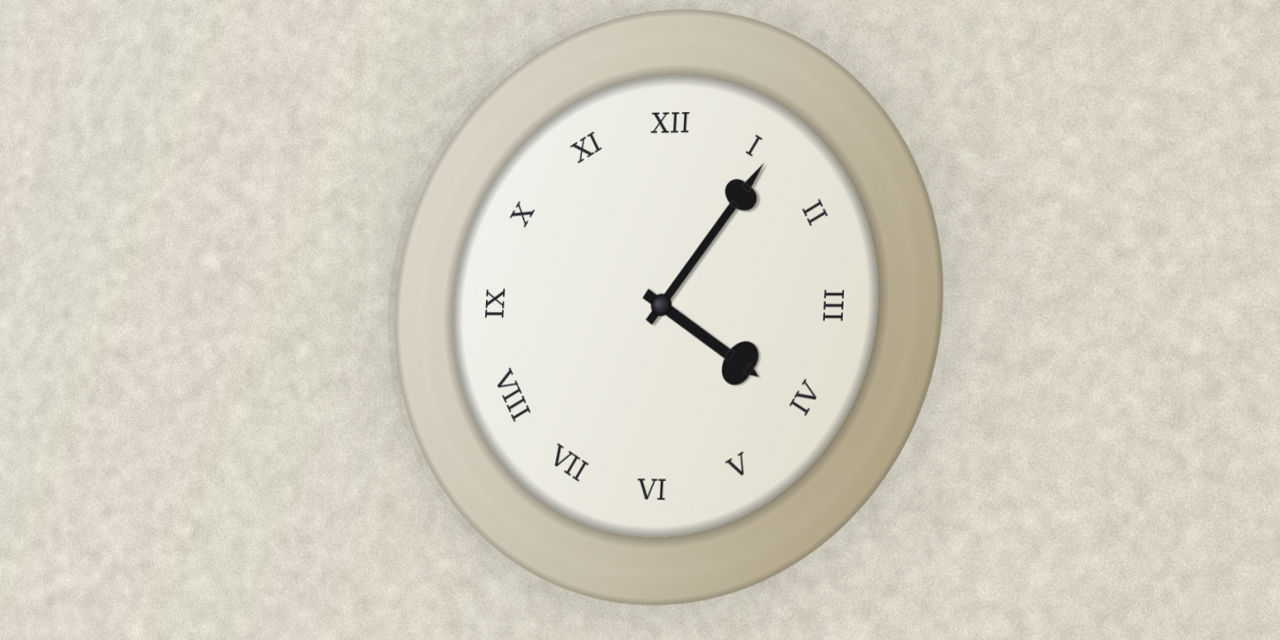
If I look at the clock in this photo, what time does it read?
4:06
